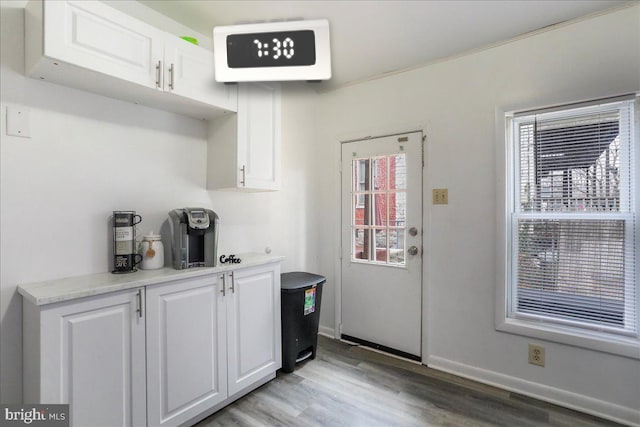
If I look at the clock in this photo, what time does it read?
7:30
